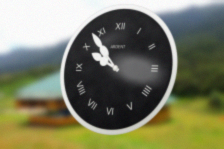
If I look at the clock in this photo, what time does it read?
9:53
